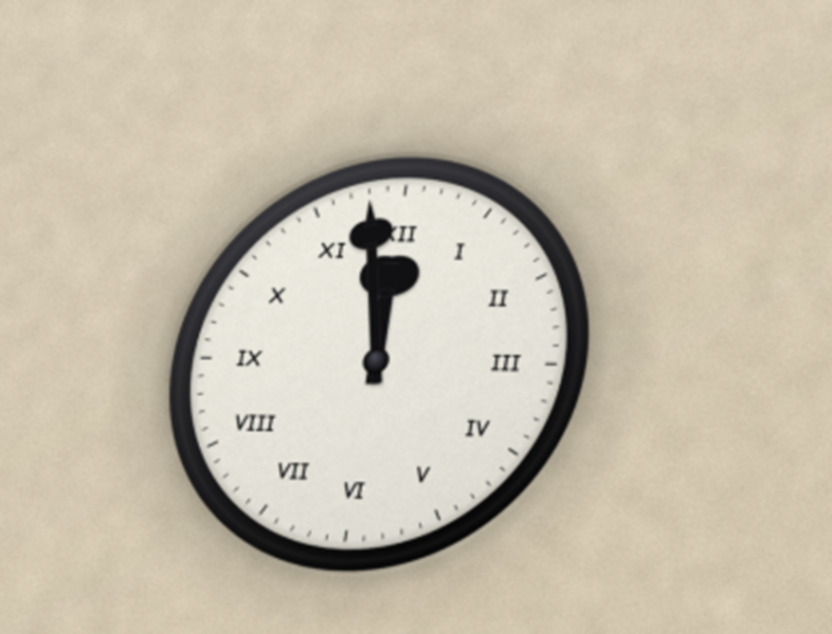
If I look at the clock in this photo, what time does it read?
11:58
